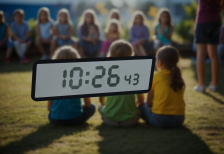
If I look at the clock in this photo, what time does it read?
10:26:43
